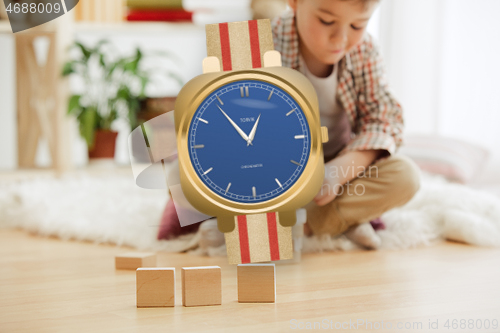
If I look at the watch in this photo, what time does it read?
12:54
